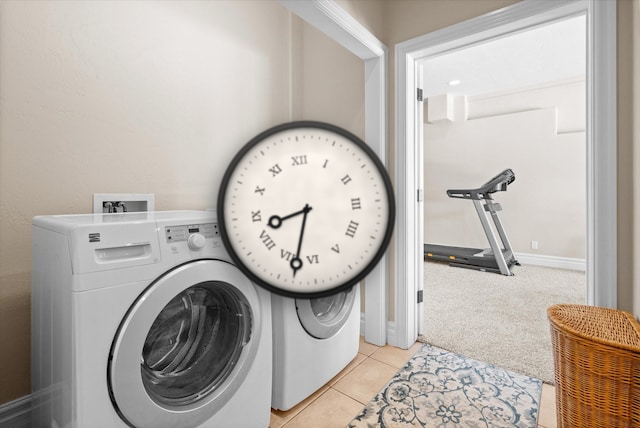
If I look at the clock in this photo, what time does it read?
8:33
